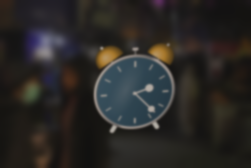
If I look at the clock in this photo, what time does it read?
2:23
